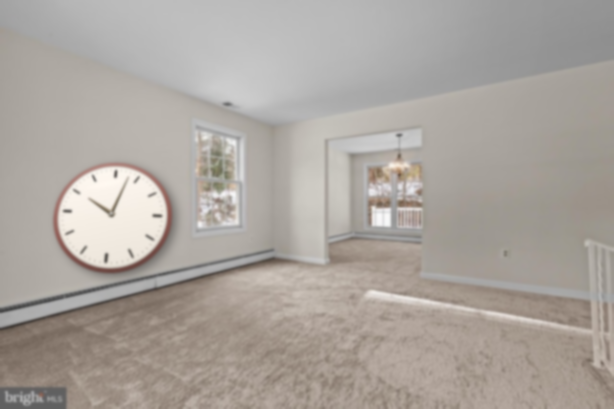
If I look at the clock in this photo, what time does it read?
10:03
